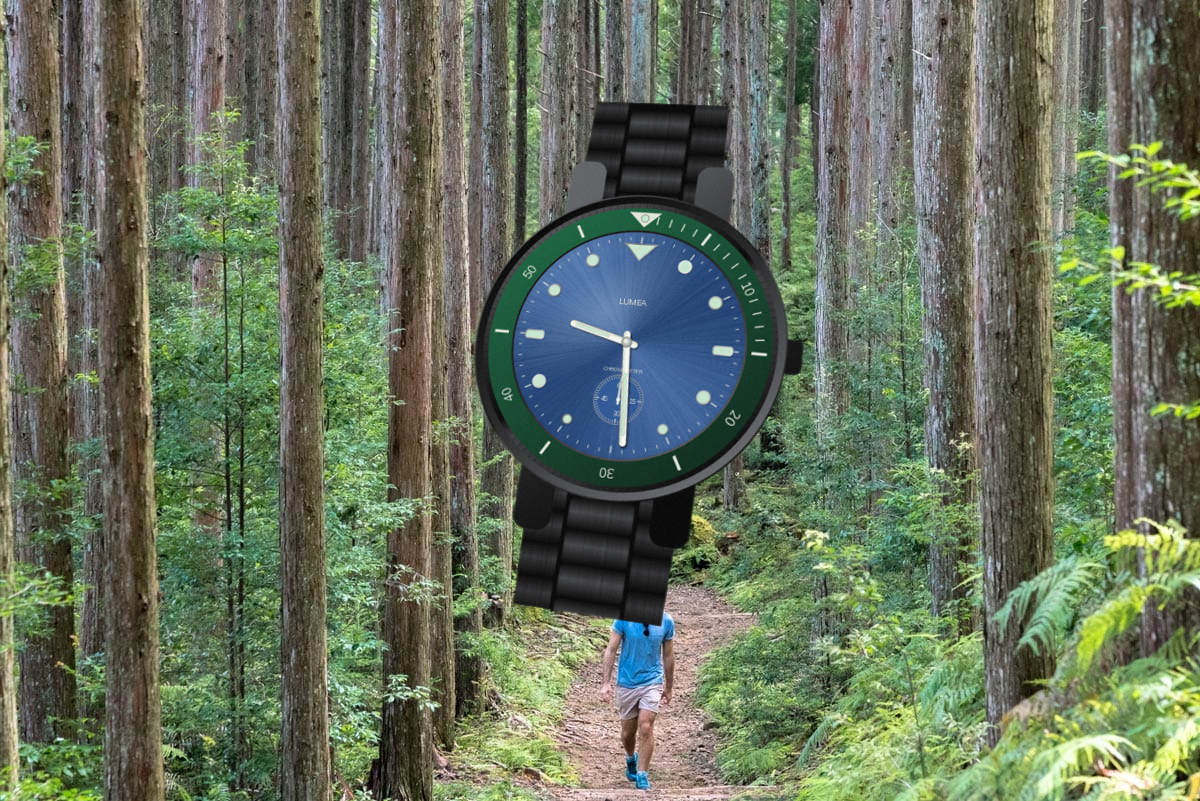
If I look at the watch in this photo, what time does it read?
9:29
